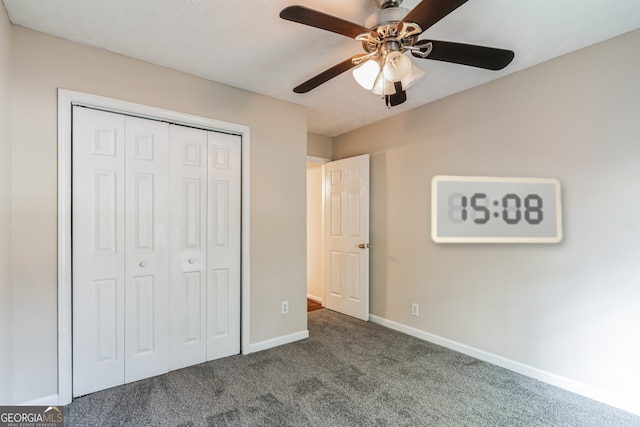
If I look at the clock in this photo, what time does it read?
15:08
